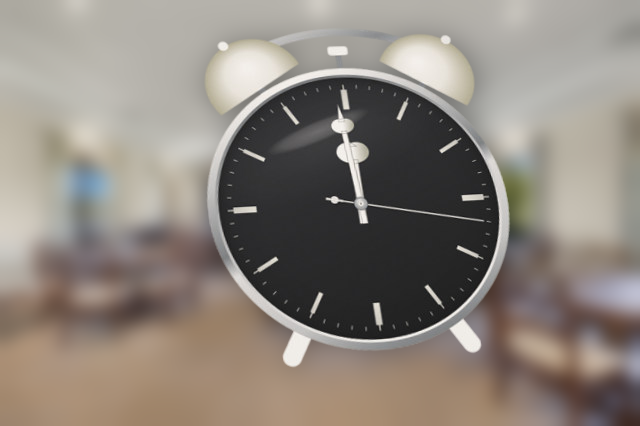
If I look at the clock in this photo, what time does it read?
11:59:17
